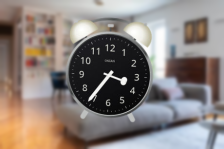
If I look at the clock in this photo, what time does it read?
3:36
